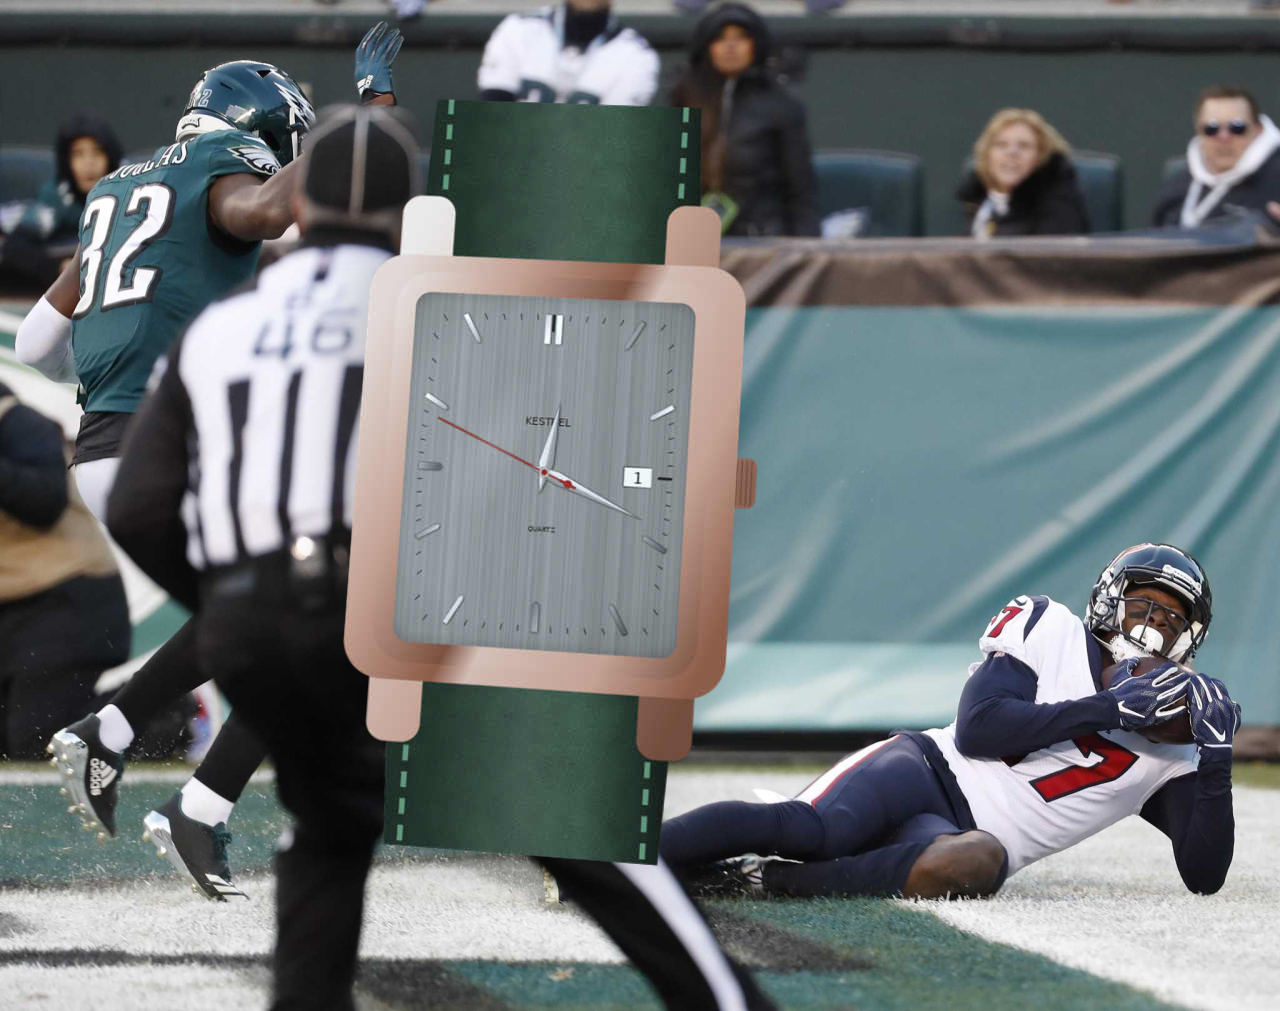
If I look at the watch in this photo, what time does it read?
12:18:49
